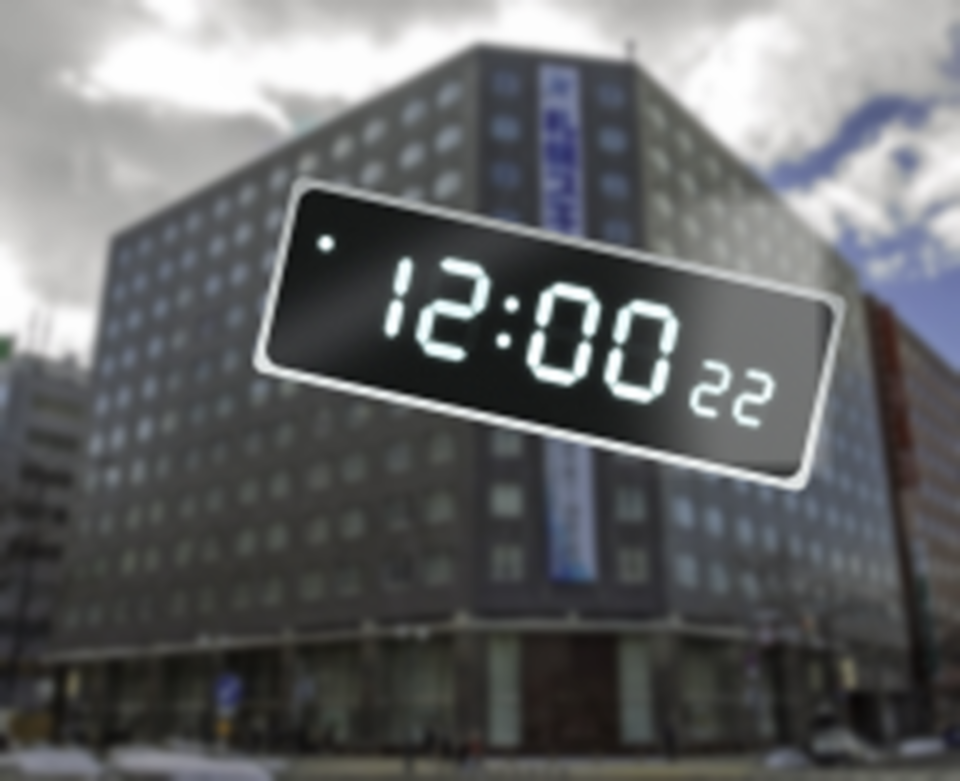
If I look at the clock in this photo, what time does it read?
12:00:22
